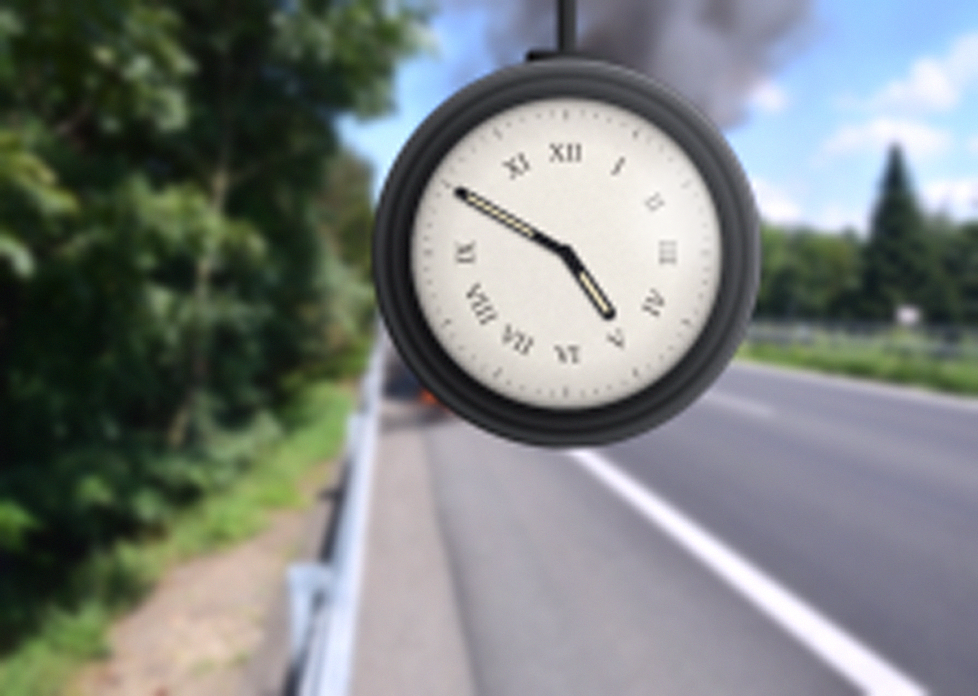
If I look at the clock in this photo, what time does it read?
4:50
